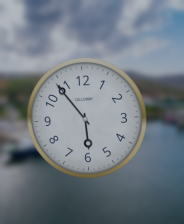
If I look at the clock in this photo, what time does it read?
5:54
